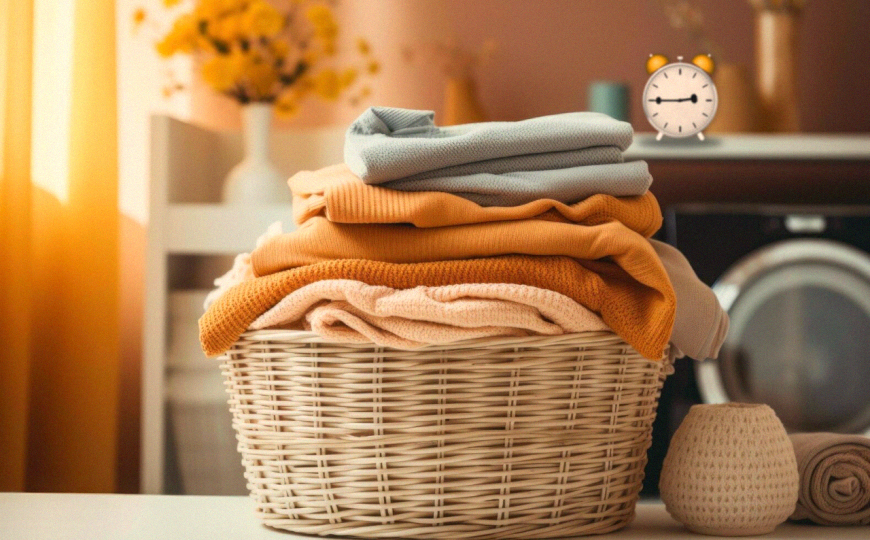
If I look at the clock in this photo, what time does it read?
2:45
